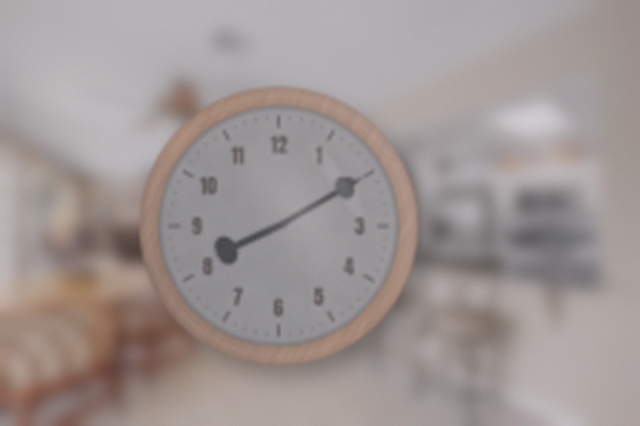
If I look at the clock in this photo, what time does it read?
8:10
